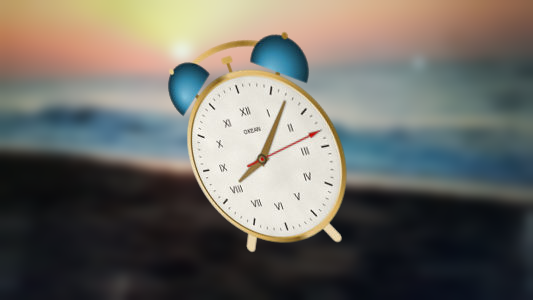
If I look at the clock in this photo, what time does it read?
8:07:13
